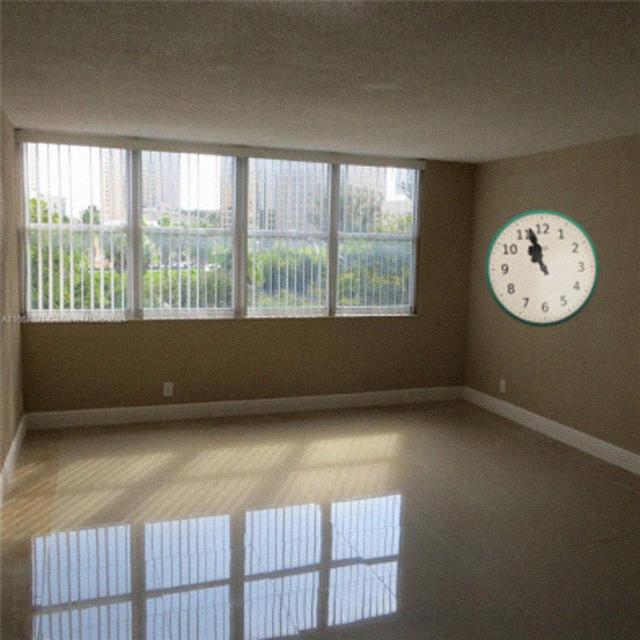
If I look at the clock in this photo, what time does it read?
10:57
